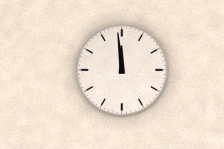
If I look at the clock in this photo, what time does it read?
11:59
